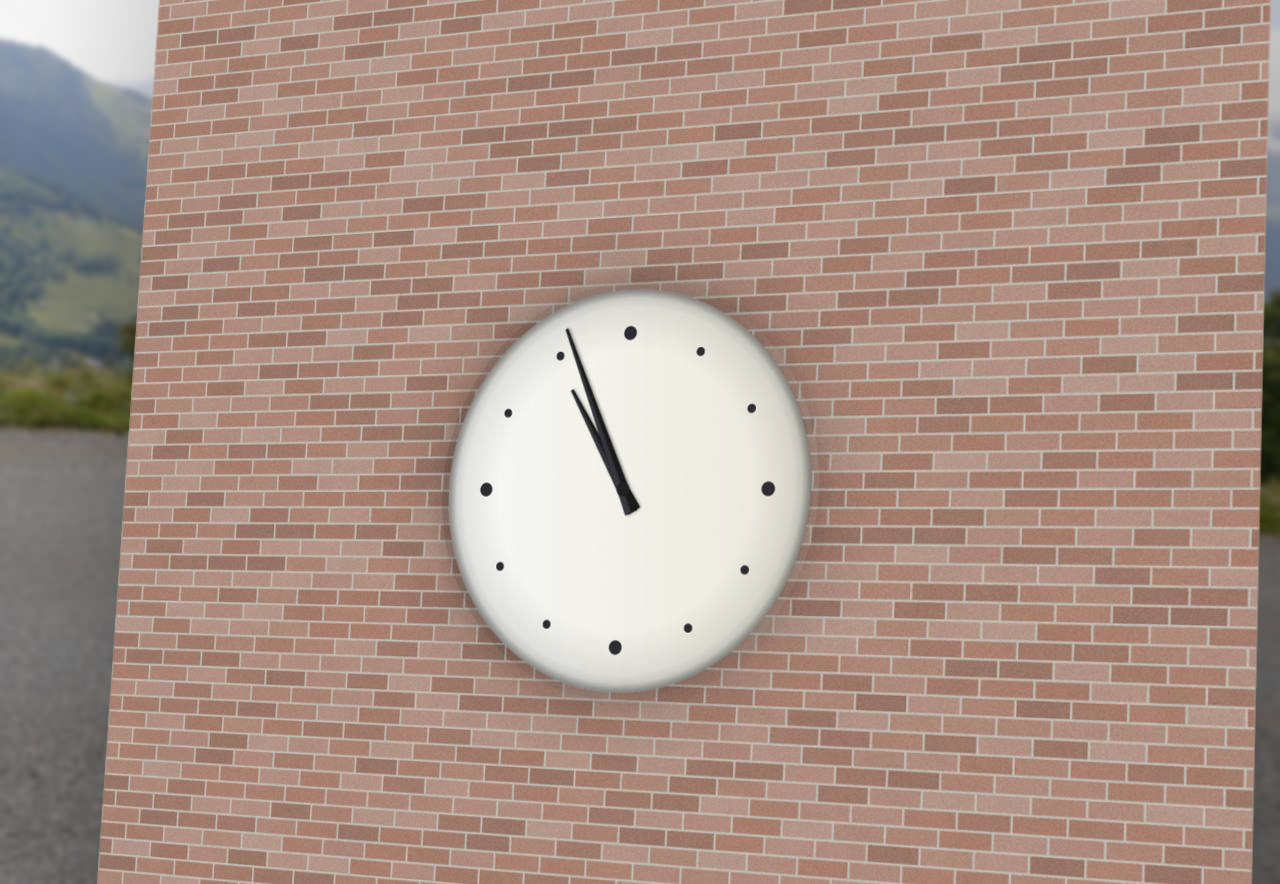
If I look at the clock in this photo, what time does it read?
10:56
